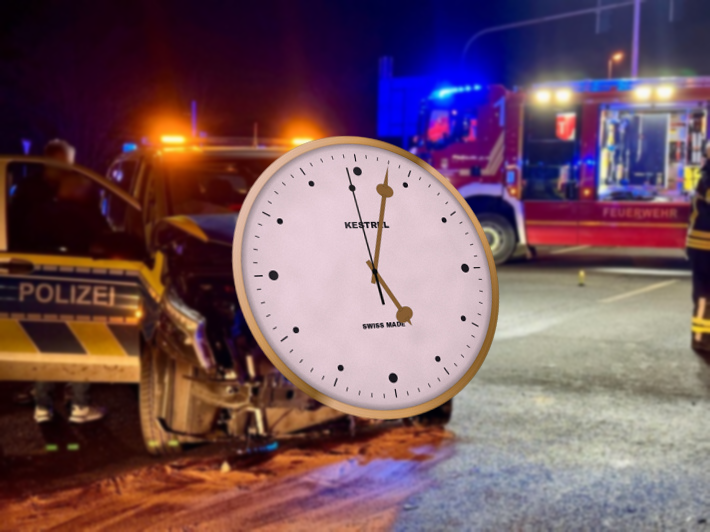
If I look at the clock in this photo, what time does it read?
5:02:59
